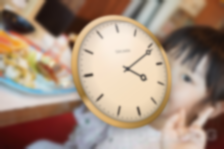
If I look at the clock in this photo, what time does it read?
4:11
